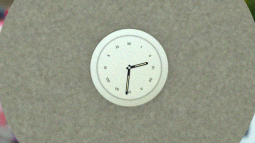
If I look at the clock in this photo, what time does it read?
2:31
